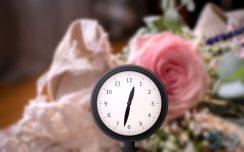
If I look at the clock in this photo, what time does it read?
12:32
